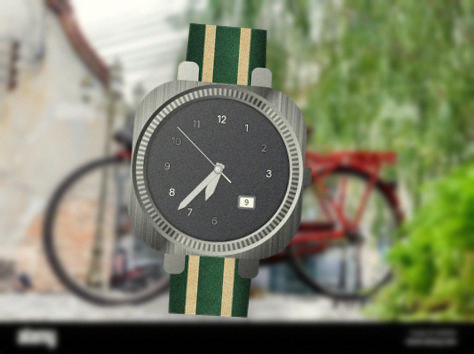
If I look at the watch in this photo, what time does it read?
6:36:52
